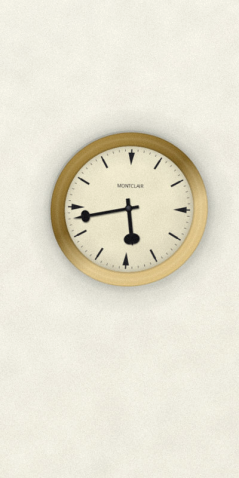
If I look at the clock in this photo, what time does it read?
5:43
